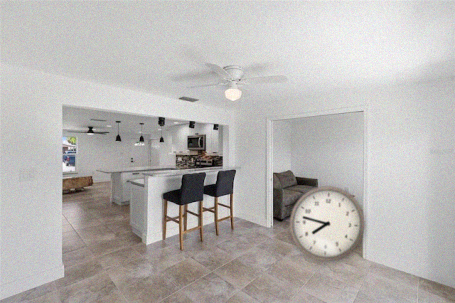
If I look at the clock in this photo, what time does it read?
7:47
